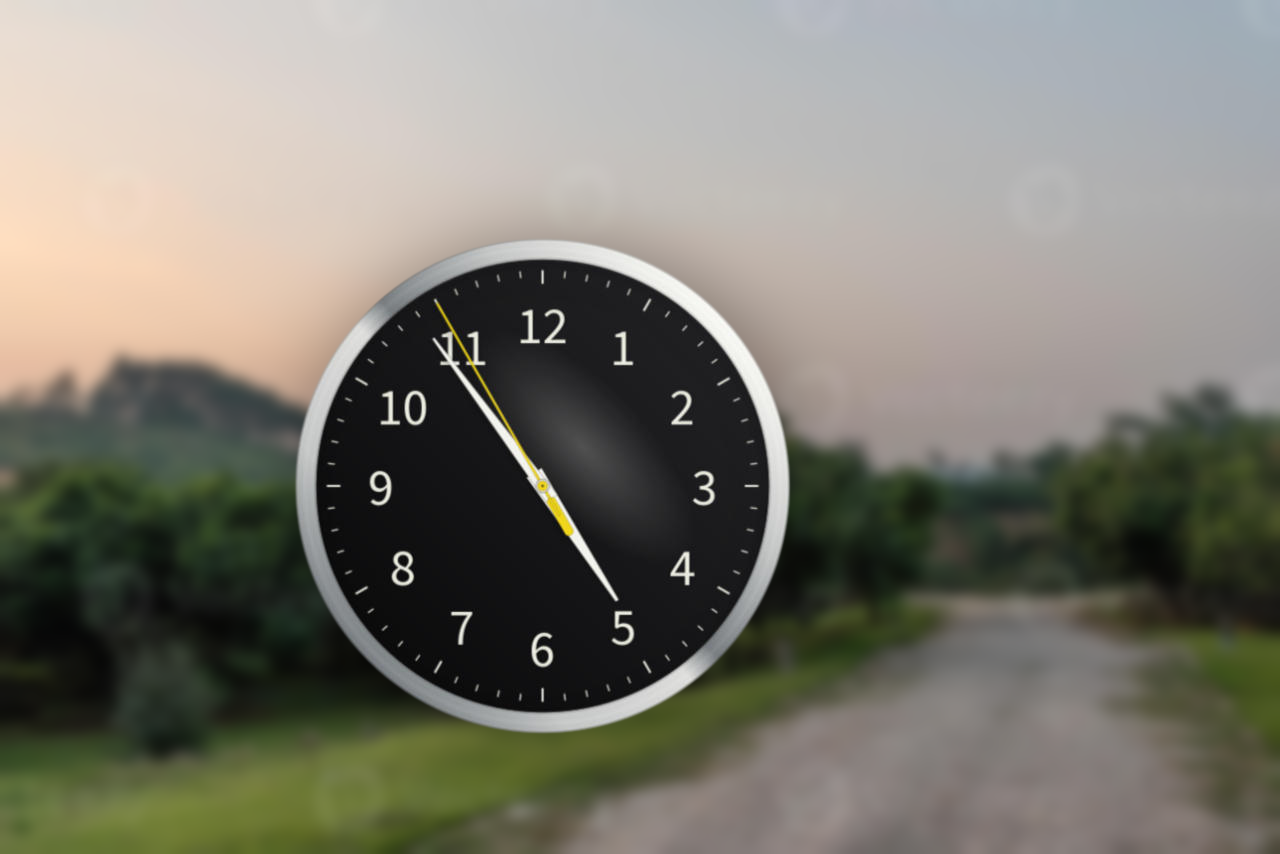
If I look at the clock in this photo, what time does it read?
4:53:55
